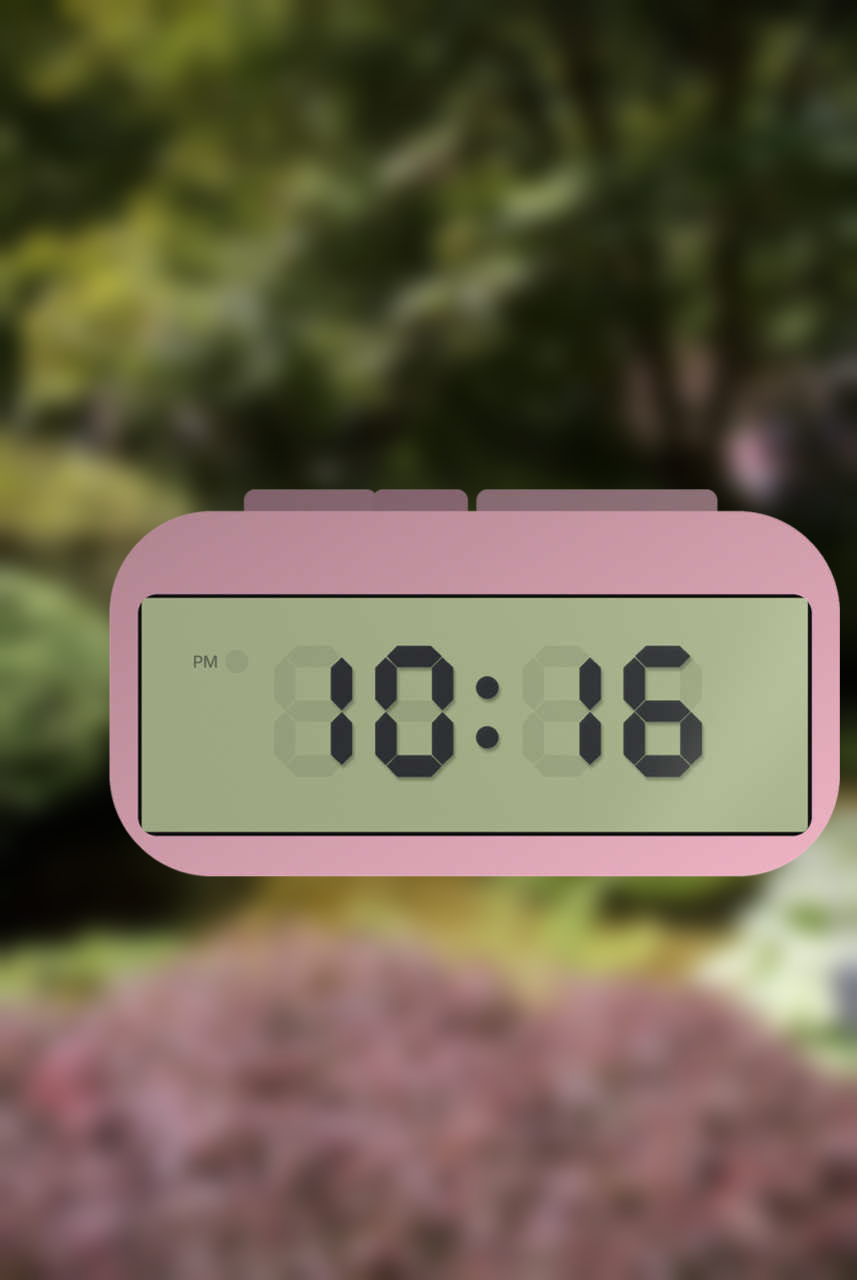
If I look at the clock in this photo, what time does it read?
10:16
